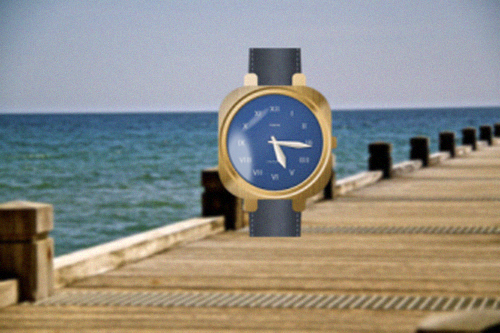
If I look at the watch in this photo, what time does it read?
5:16
